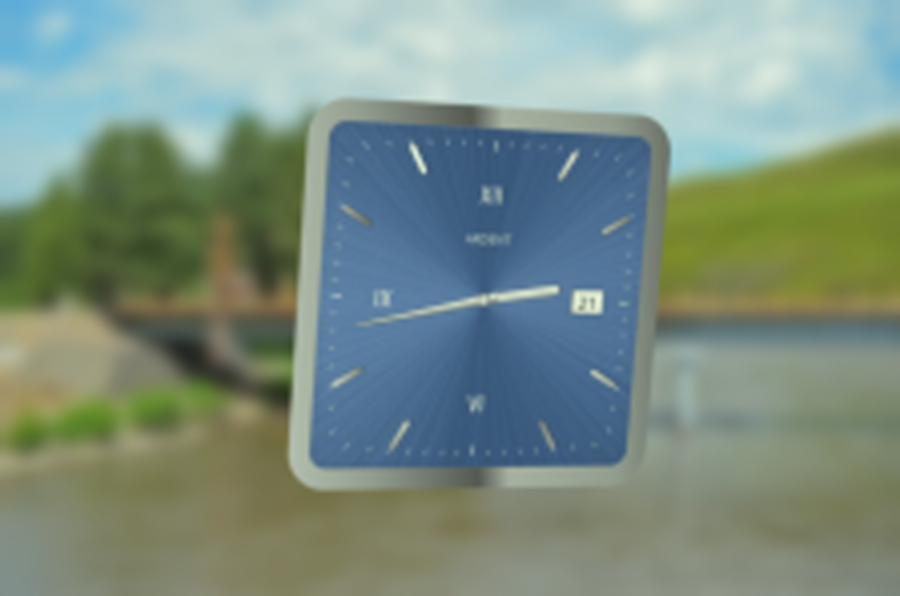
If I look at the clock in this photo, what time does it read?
2:43
